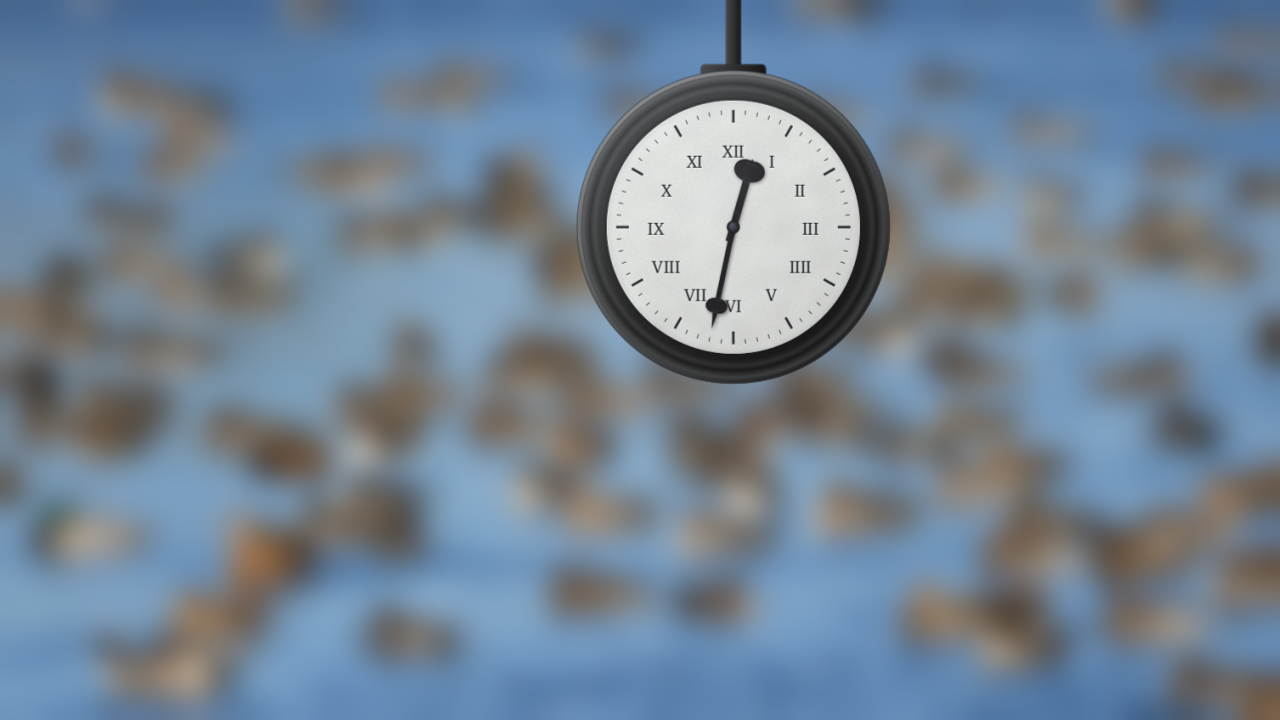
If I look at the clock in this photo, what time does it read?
12:32
